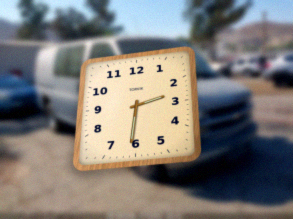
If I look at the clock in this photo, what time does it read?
2:31
